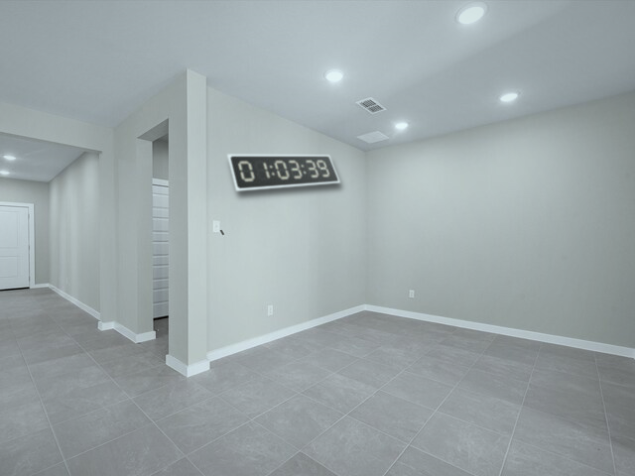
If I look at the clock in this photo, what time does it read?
1:03:39
